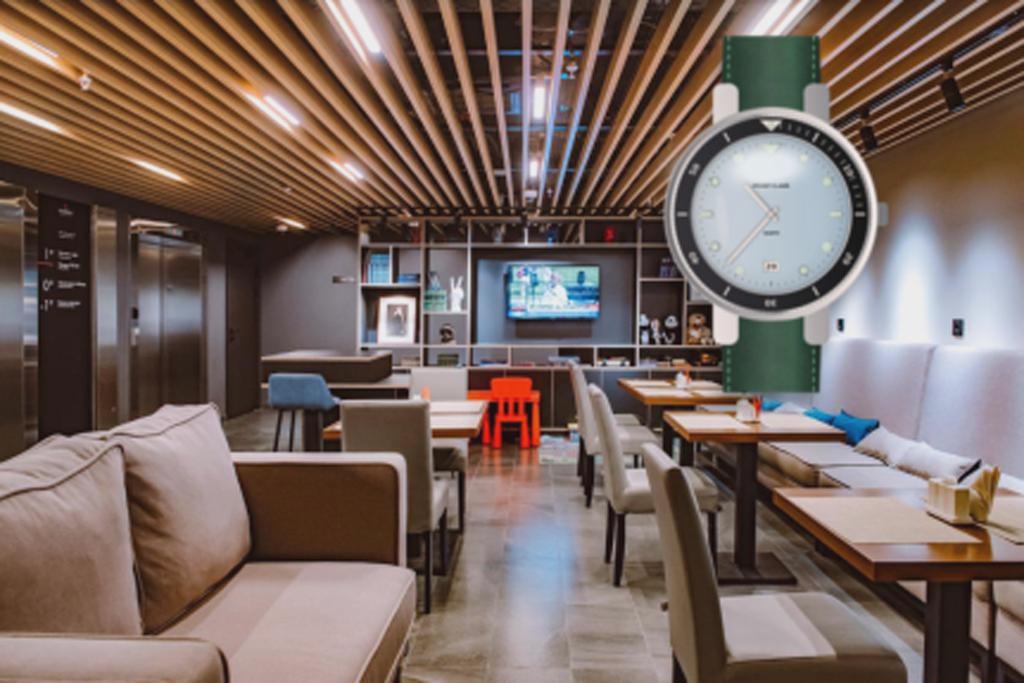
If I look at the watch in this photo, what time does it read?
10:37
